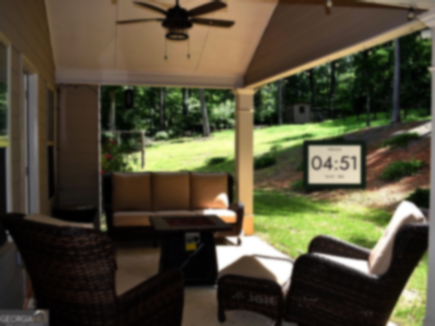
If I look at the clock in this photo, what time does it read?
4:51
